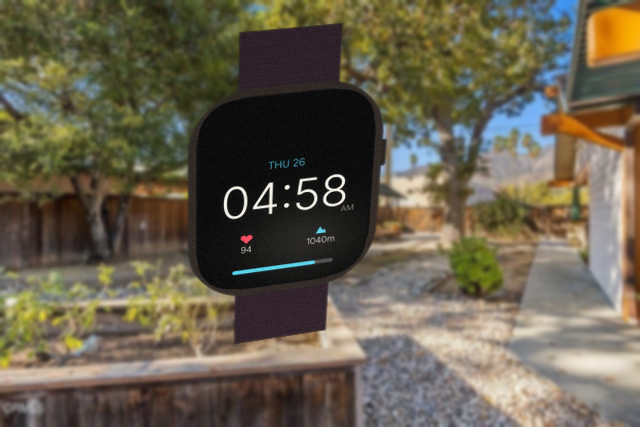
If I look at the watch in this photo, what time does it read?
4:58
